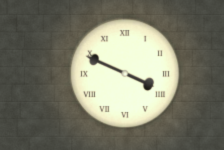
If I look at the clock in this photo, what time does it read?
3:49
